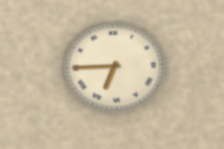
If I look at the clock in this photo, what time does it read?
6:45
